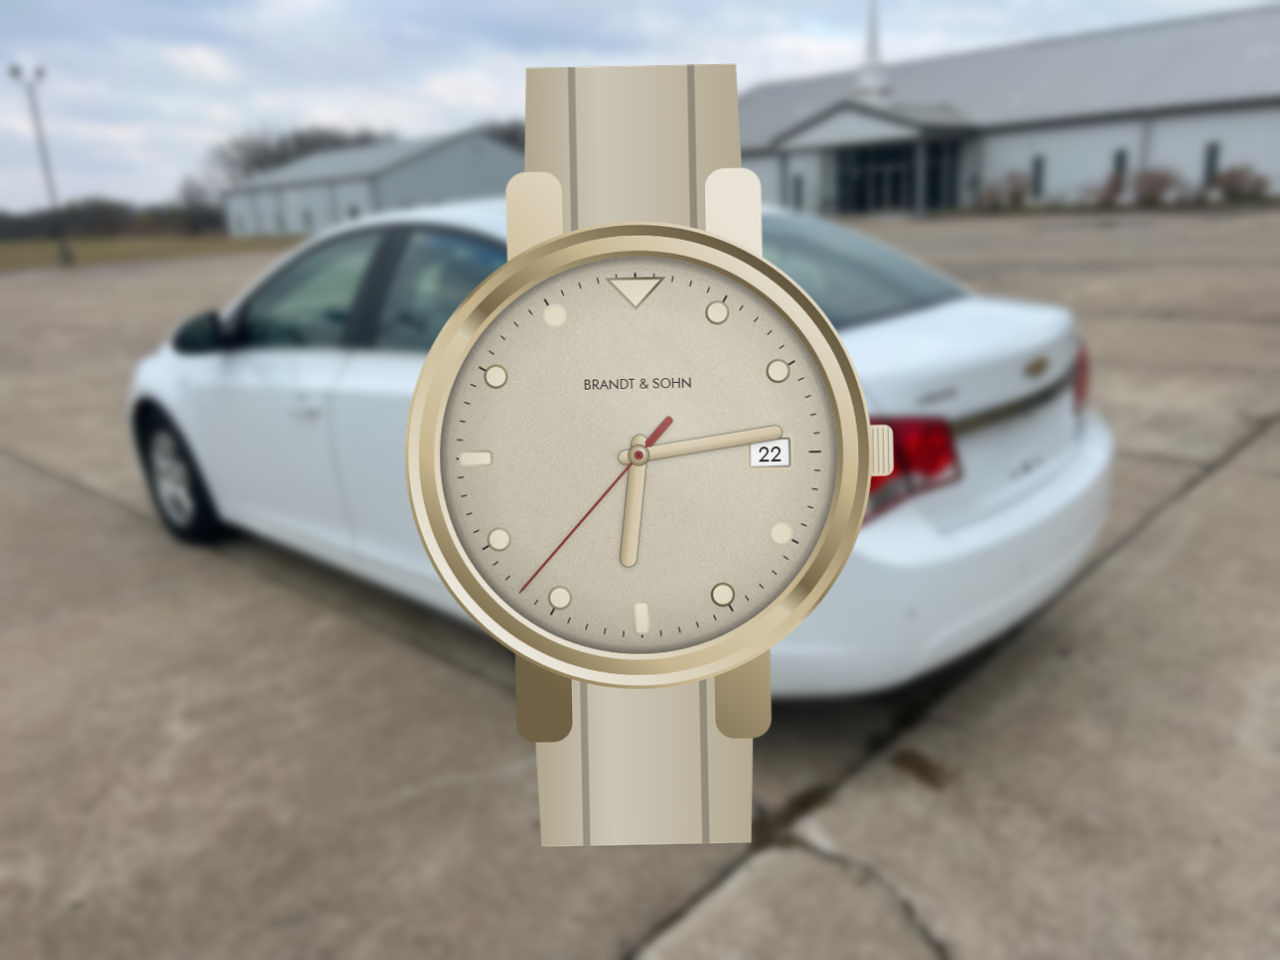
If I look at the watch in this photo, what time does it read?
6:13:37
